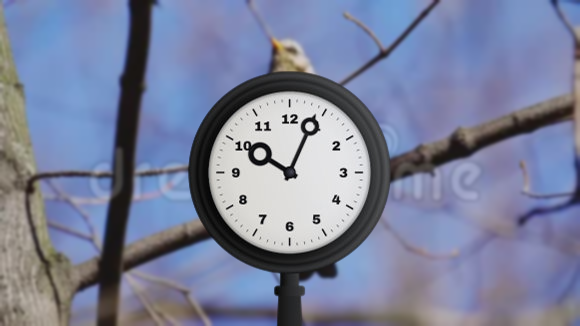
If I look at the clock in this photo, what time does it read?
10:04
